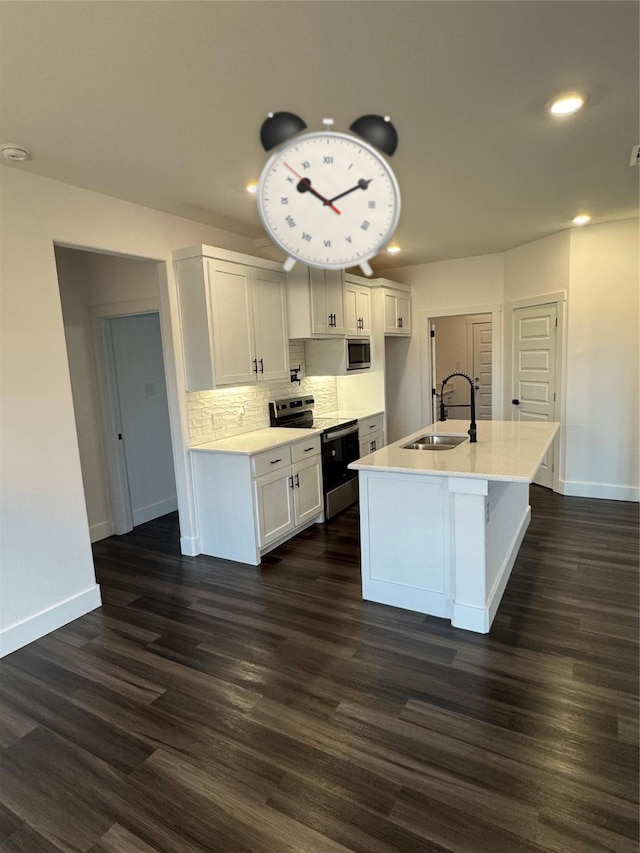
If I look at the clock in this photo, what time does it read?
10:09:52
